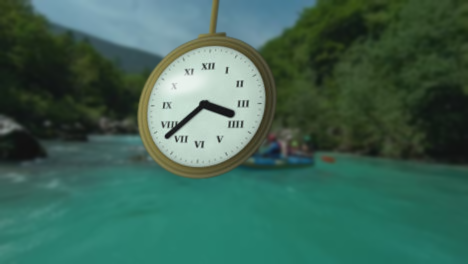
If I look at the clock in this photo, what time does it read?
3:38
